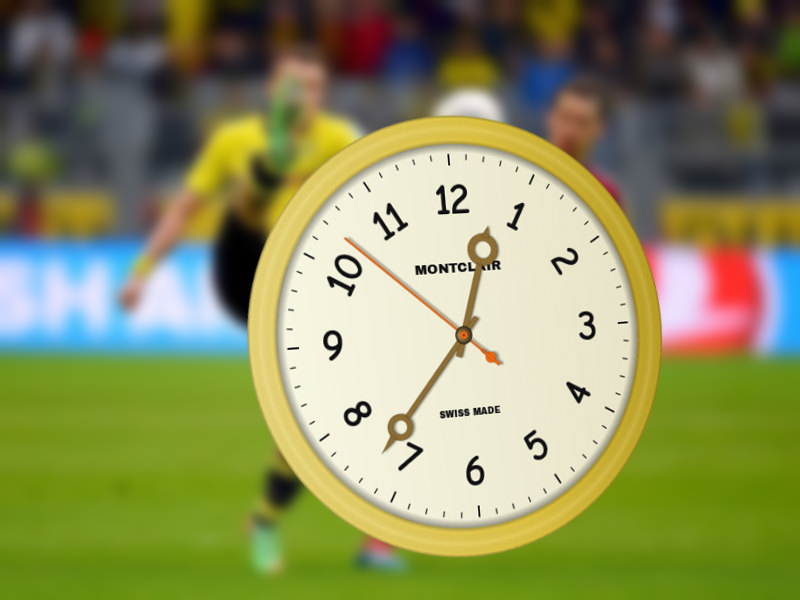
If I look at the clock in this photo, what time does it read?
12:36:52
